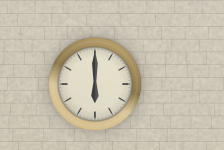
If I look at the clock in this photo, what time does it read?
6:00
